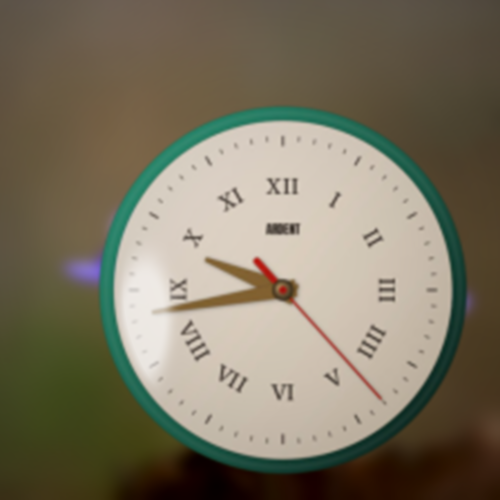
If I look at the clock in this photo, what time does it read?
9:43:23
